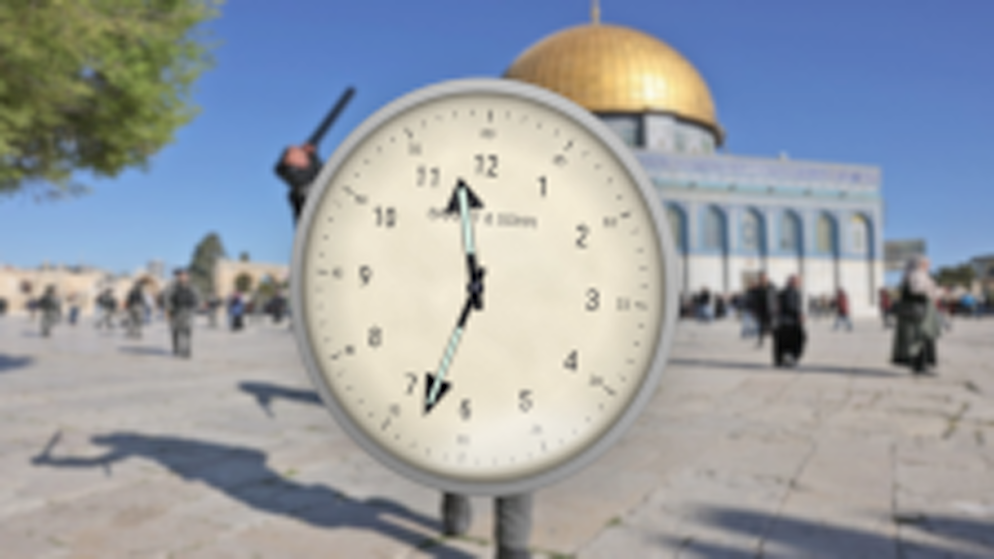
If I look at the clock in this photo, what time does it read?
11:33
